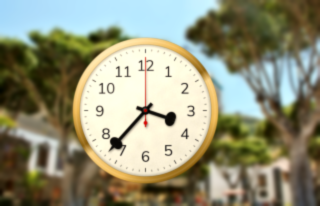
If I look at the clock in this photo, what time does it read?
3:37:00
